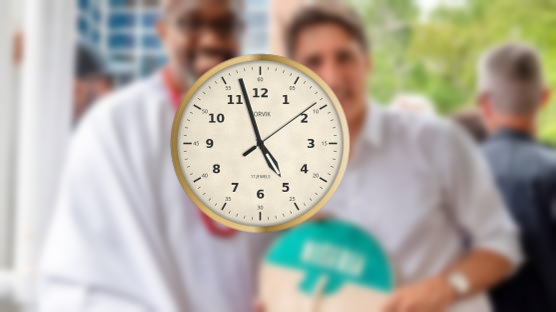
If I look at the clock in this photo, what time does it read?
4:57:09
